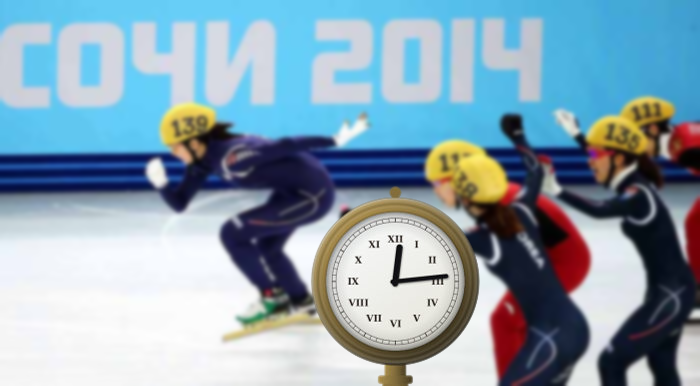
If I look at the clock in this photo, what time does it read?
12:14
